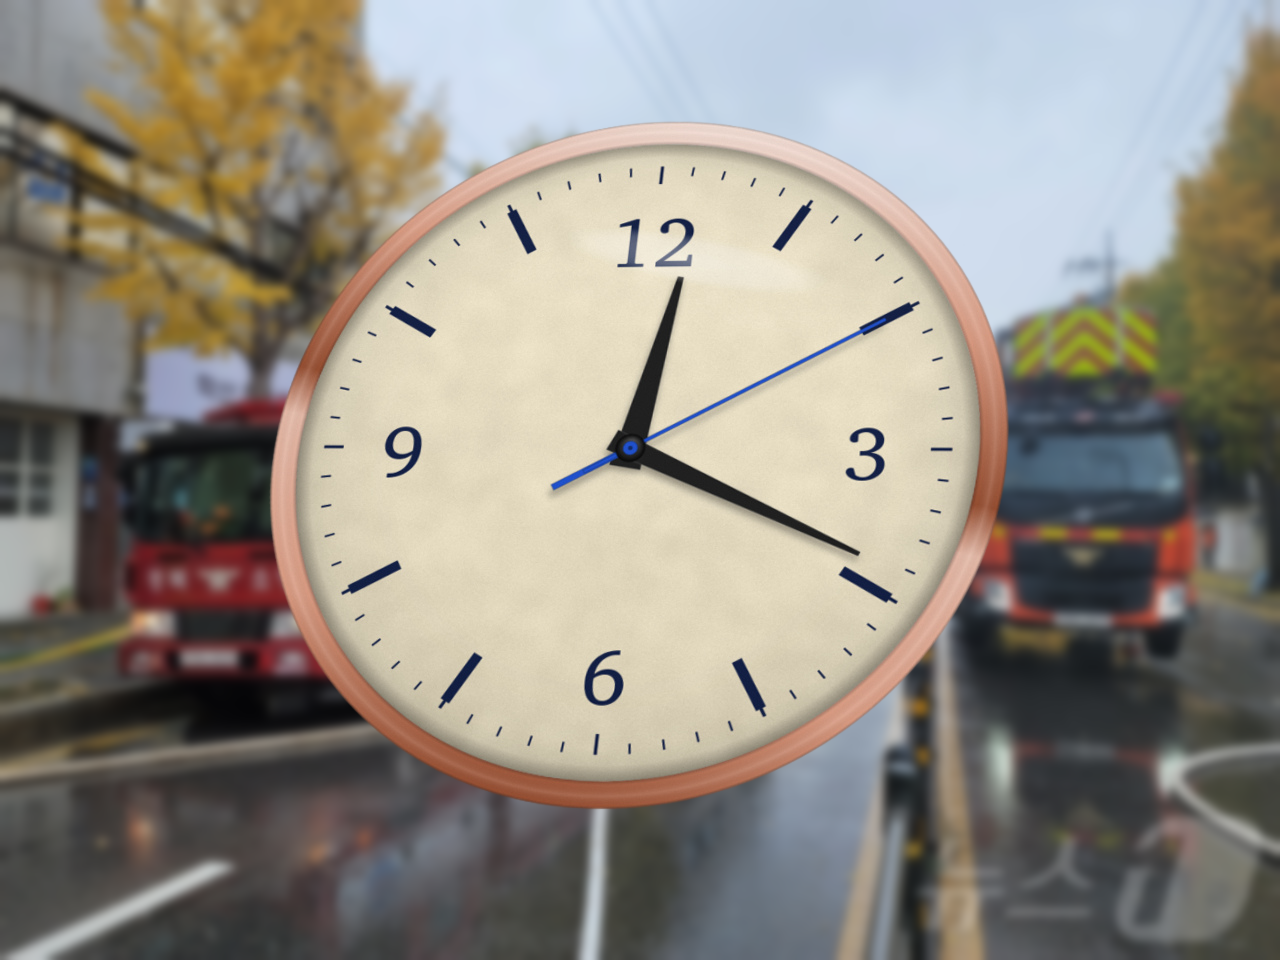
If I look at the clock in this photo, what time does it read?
12:19:10
